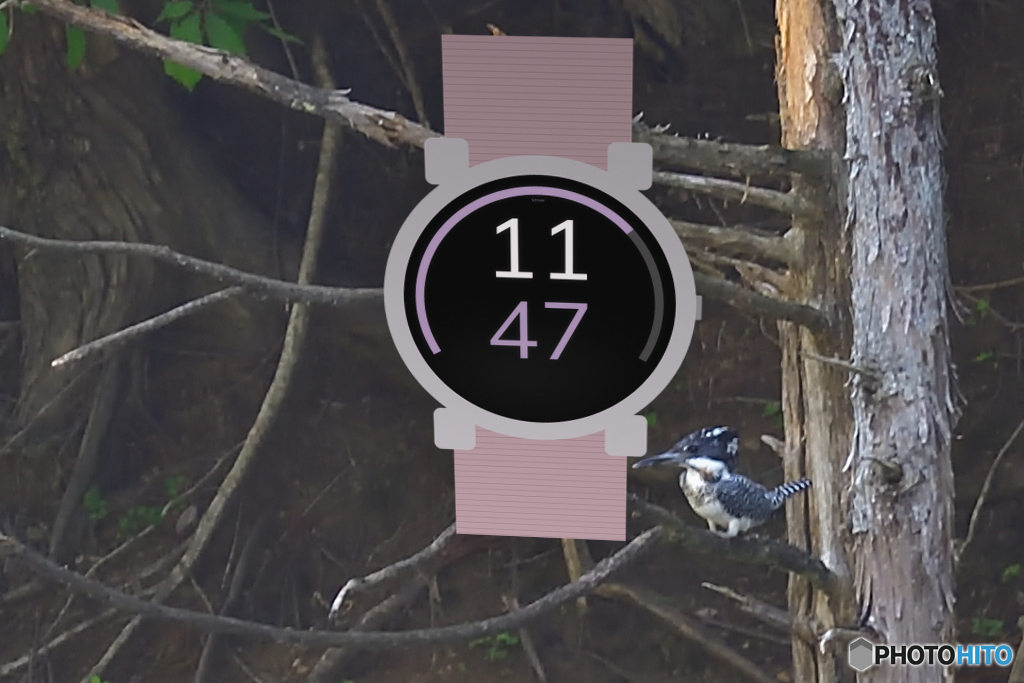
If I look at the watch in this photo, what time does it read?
11:47
